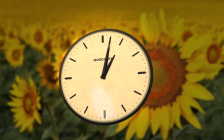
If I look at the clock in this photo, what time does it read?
1:02
